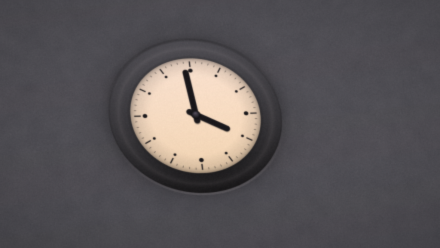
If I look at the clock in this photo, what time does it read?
3:59
